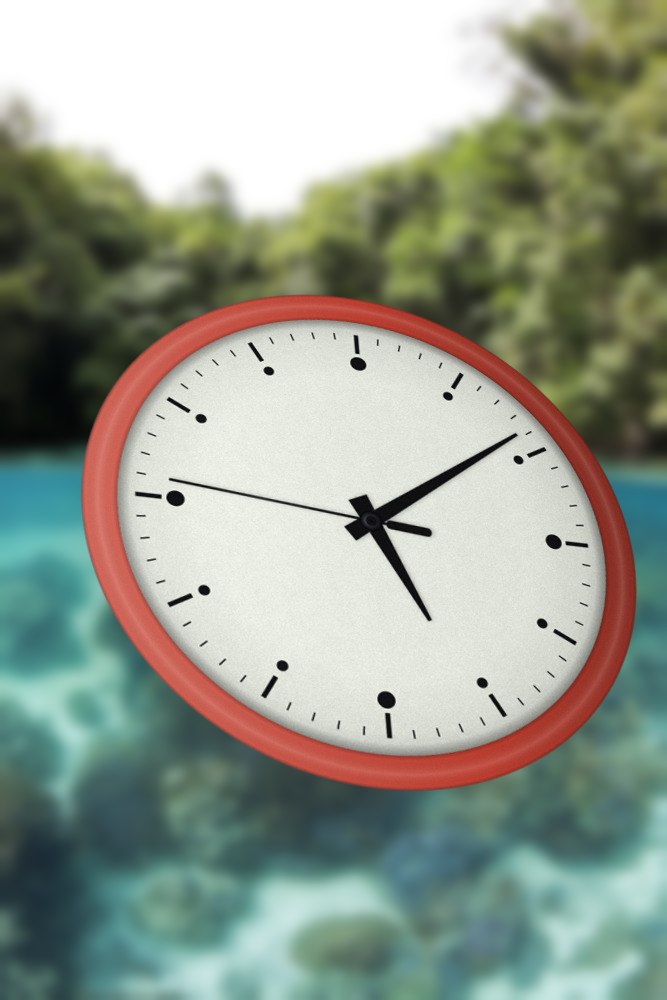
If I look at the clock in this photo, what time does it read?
5:08:46
